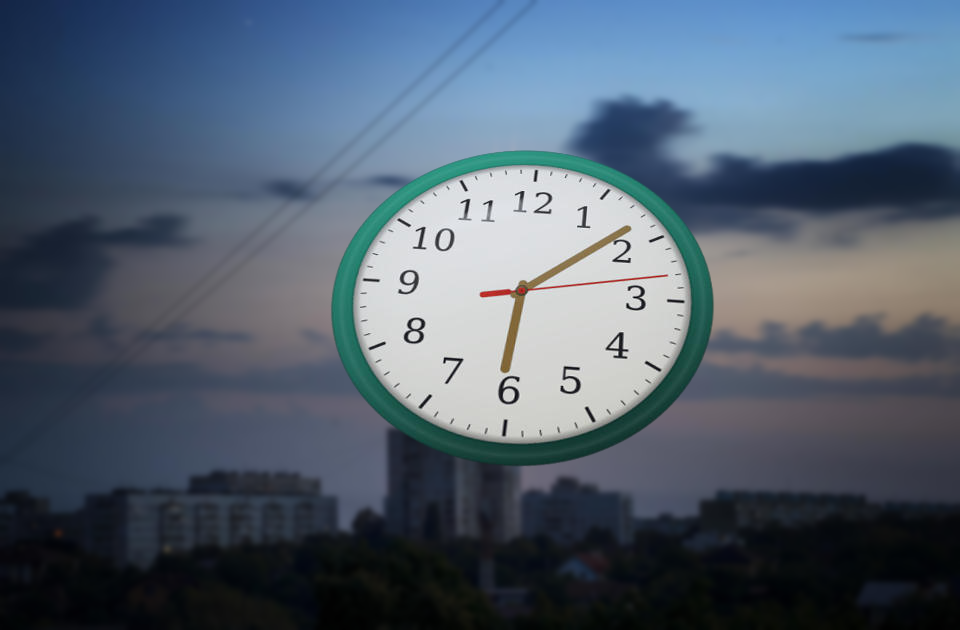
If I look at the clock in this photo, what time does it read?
6:08:13
